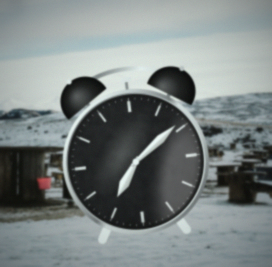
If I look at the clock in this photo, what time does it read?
7:09
